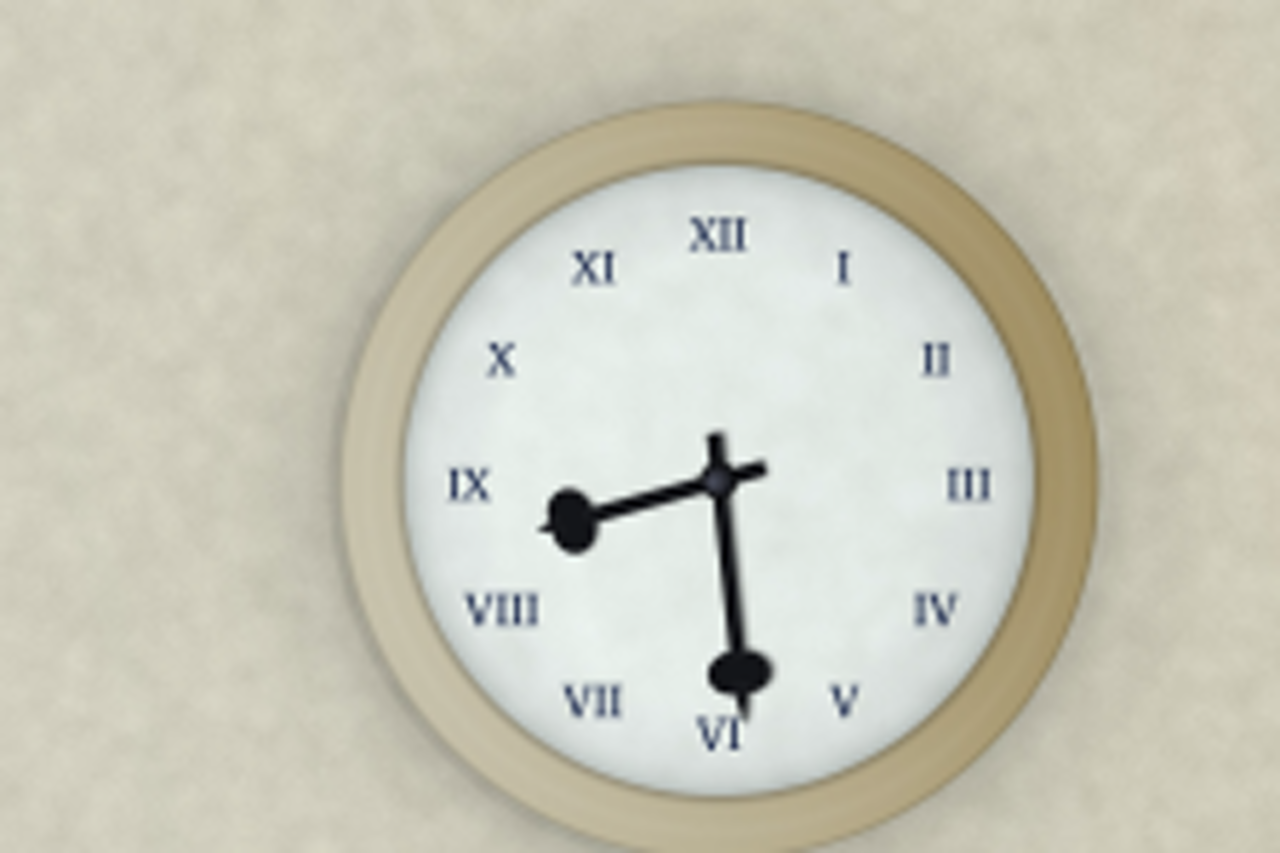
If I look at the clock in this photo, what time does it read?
8:29
